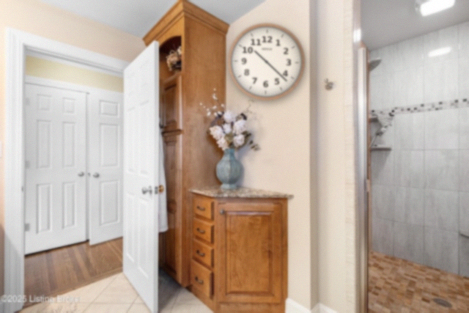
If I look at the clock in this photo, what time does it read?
10:22
